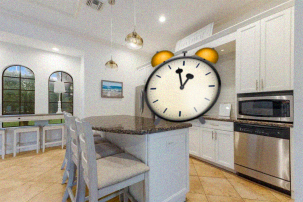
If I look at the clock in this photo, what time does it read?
12:58
